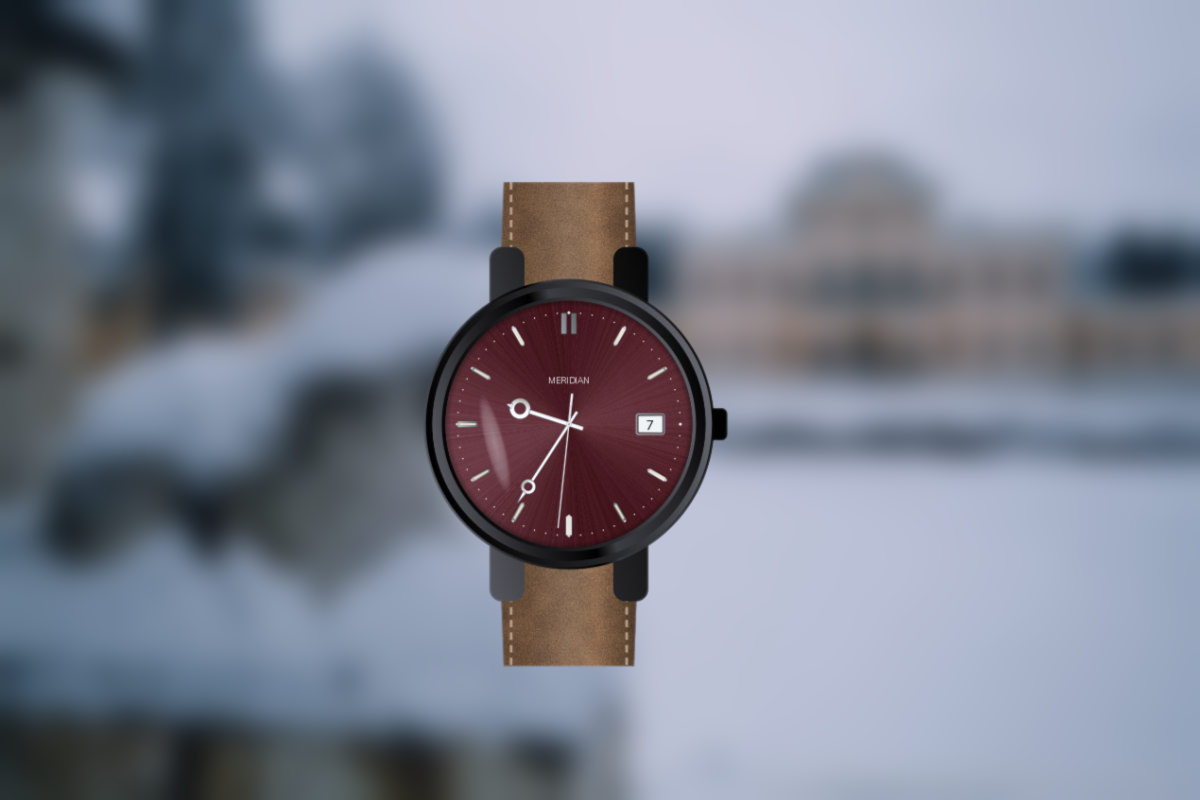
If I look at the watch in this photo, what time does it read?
9:35:31
